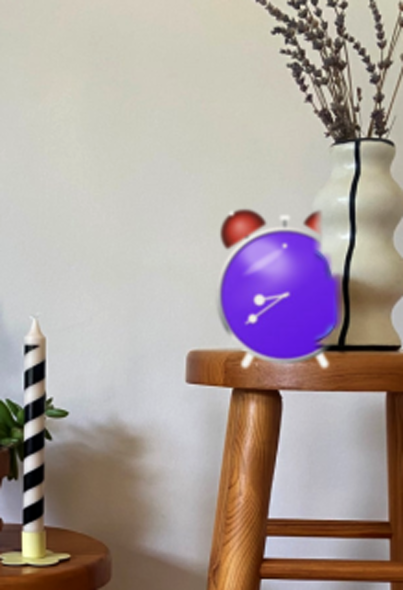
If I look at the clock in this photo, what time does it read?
8:39
